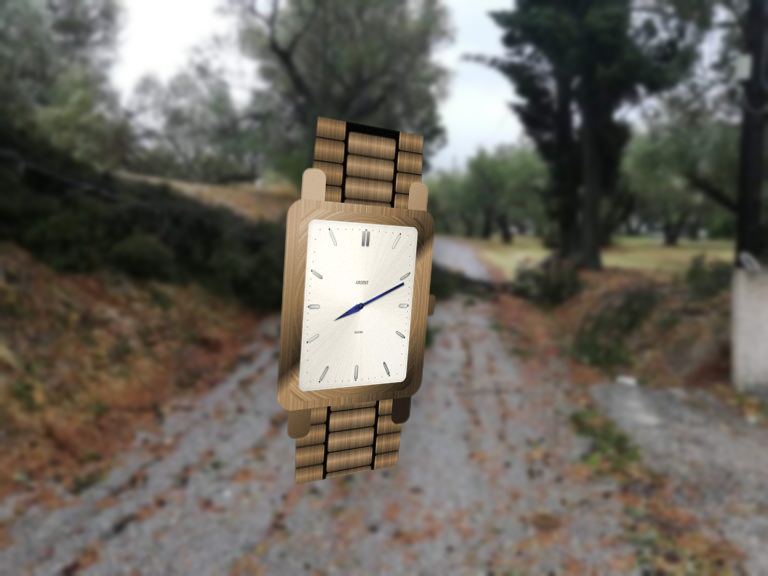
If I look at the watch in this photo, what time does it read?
8:11
